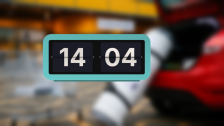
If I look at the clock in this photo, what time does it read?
14:04
